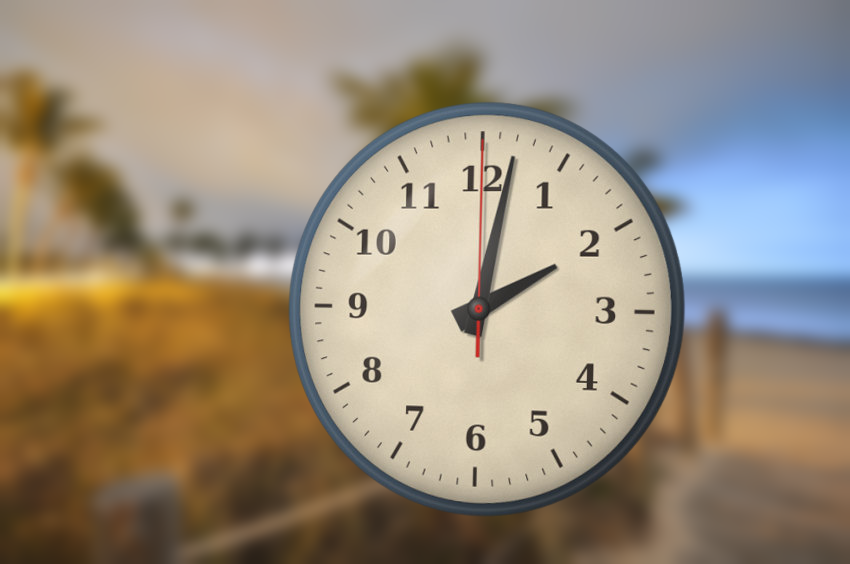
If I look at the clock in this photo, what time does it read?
2:02:00
